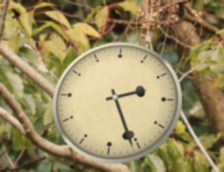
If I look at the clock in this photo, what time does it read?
2:26
